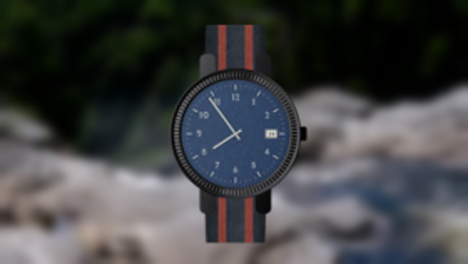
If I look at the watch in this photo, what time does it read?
7:54
